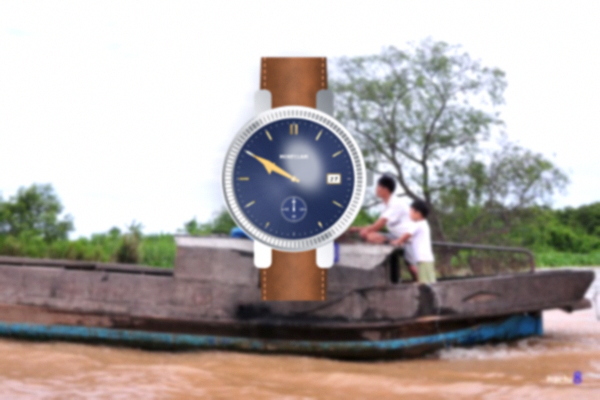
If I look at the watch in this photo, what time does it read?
9:50
